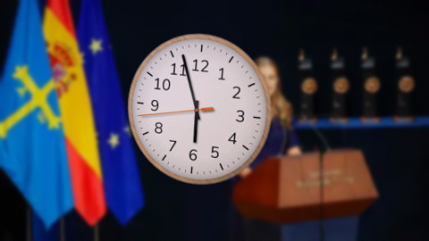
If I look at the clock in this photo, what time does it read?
5:56:43
